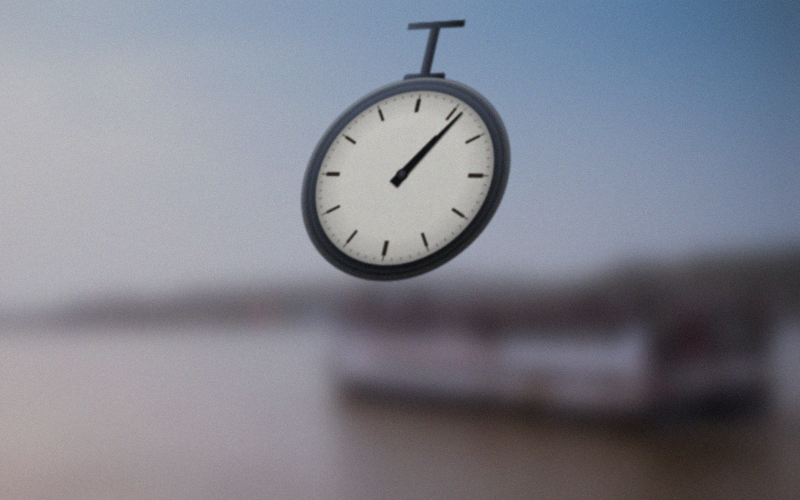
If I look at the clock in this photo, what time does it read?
1:06
